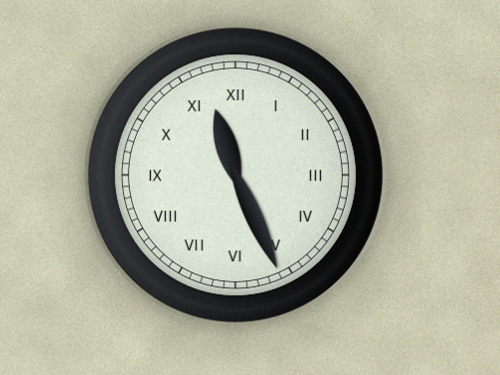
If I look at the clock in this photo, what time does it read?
11:26
